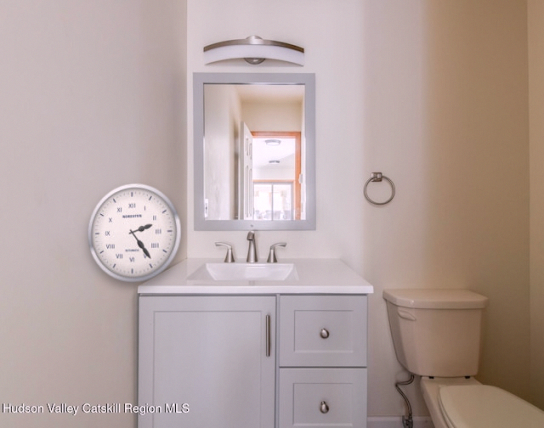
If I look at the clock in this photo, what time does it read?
2:24
